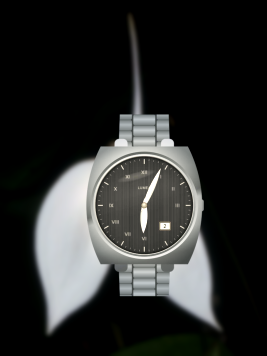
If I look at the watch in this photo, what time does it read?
6:04
